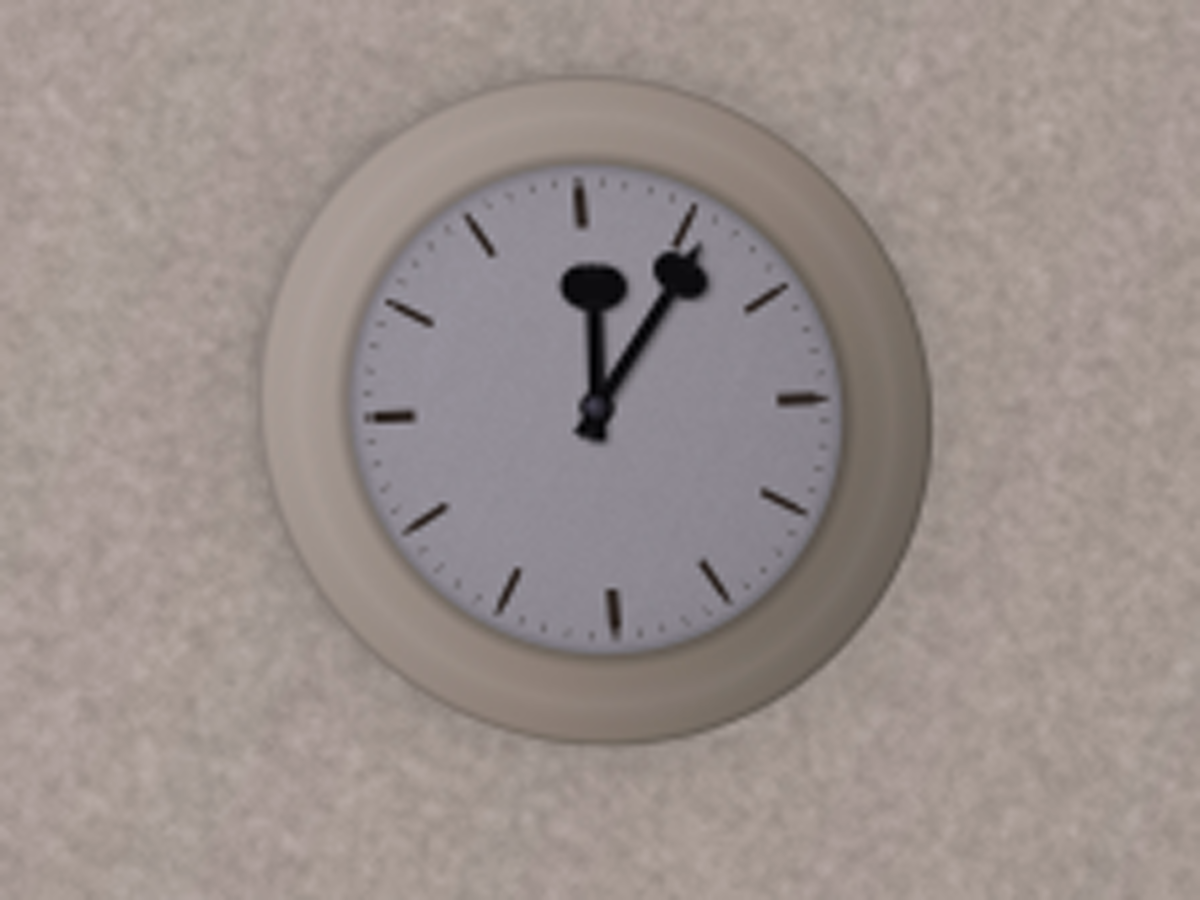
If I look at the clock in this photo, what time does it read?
12:06
